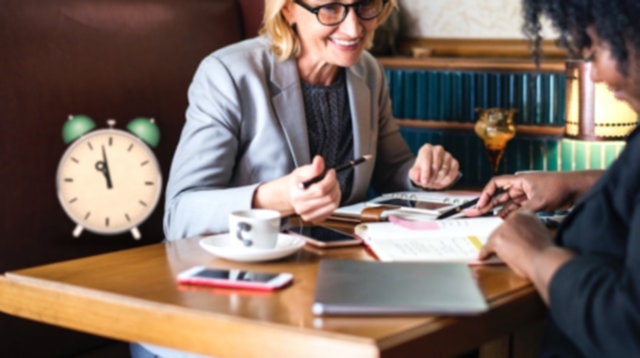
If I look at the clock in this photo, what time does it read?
10:58
